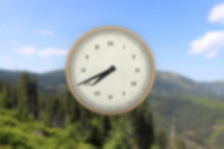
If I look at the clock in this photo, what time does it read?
7:41
